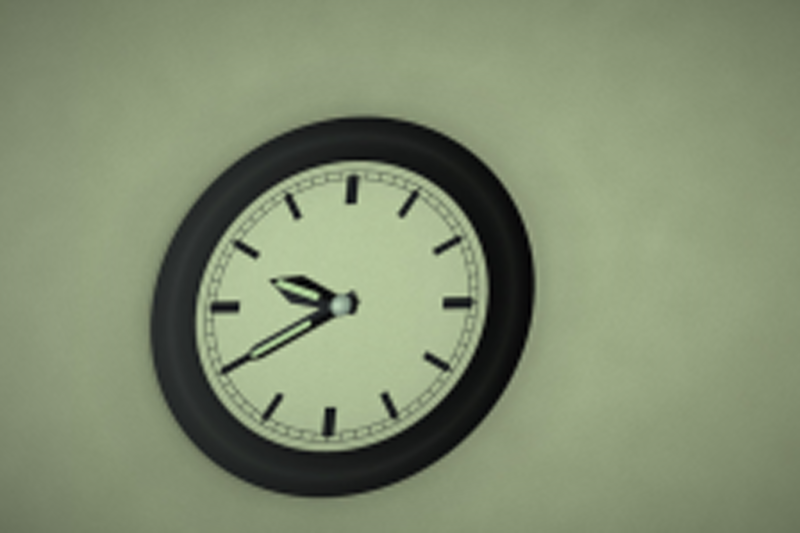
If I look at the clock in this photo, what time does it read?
9:40
